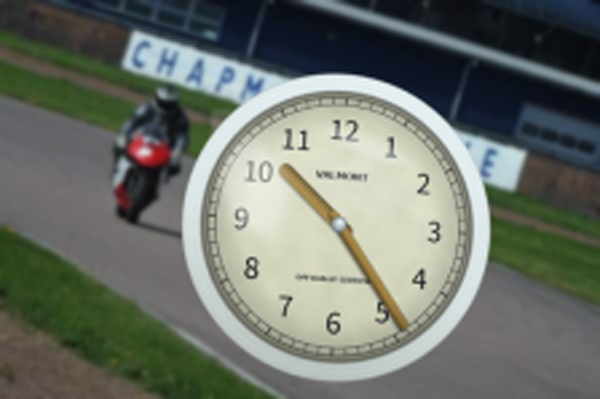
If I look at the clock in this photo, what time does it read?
10:24
